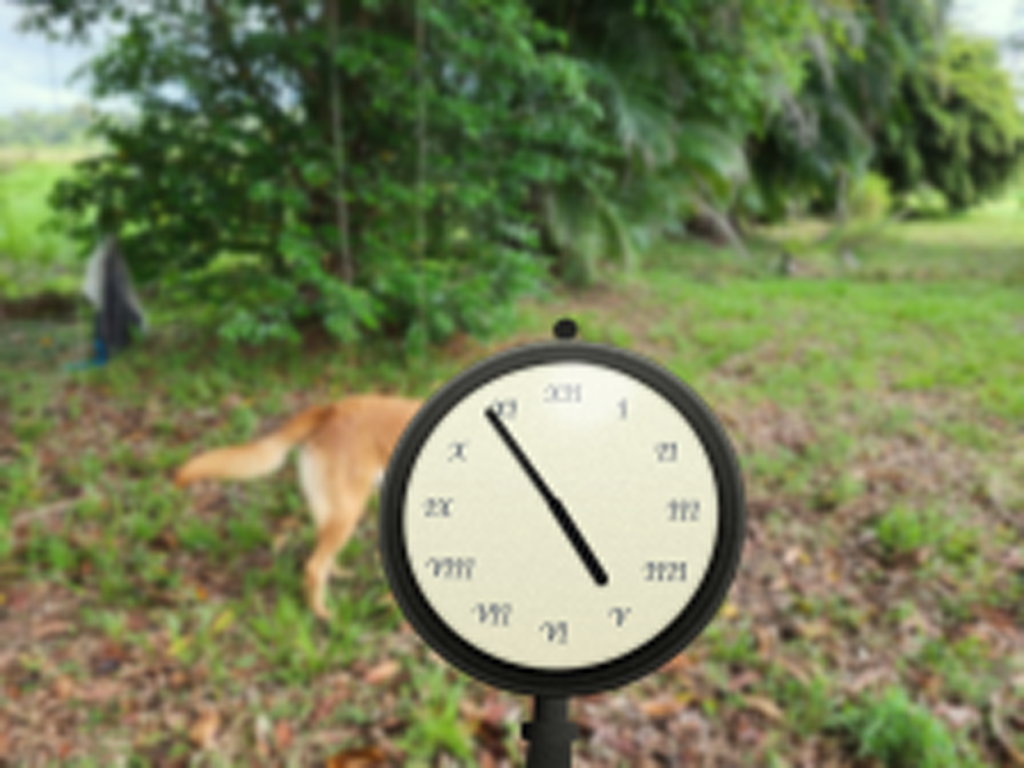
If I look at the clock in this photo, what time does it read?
4:54
